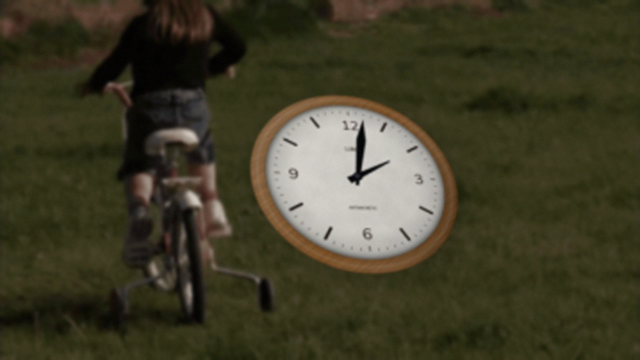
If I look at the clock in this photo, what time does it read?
2:02
